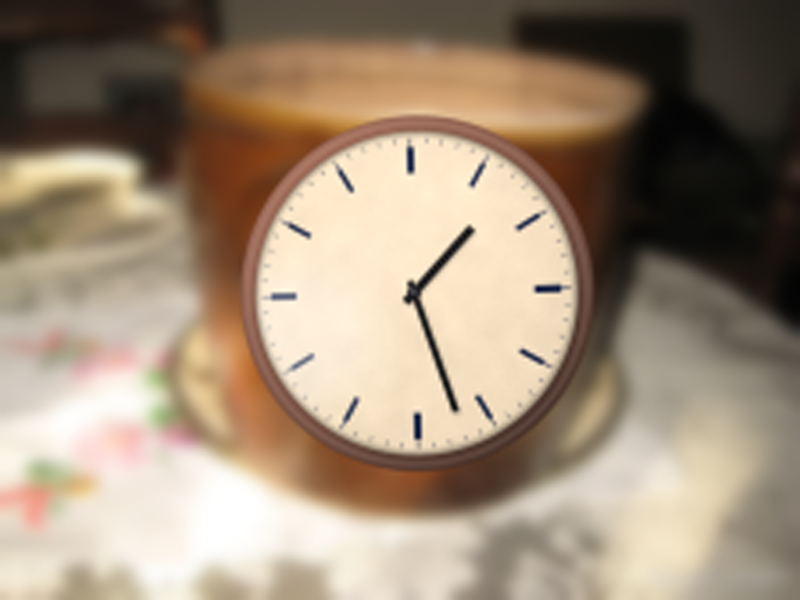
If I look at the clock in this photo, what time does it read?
1:27
